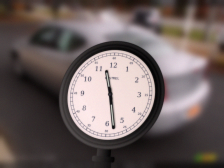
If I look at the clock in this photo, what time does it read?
11:28
